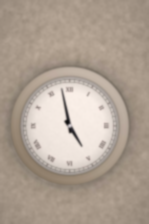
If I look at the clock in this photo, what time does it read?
4:58
